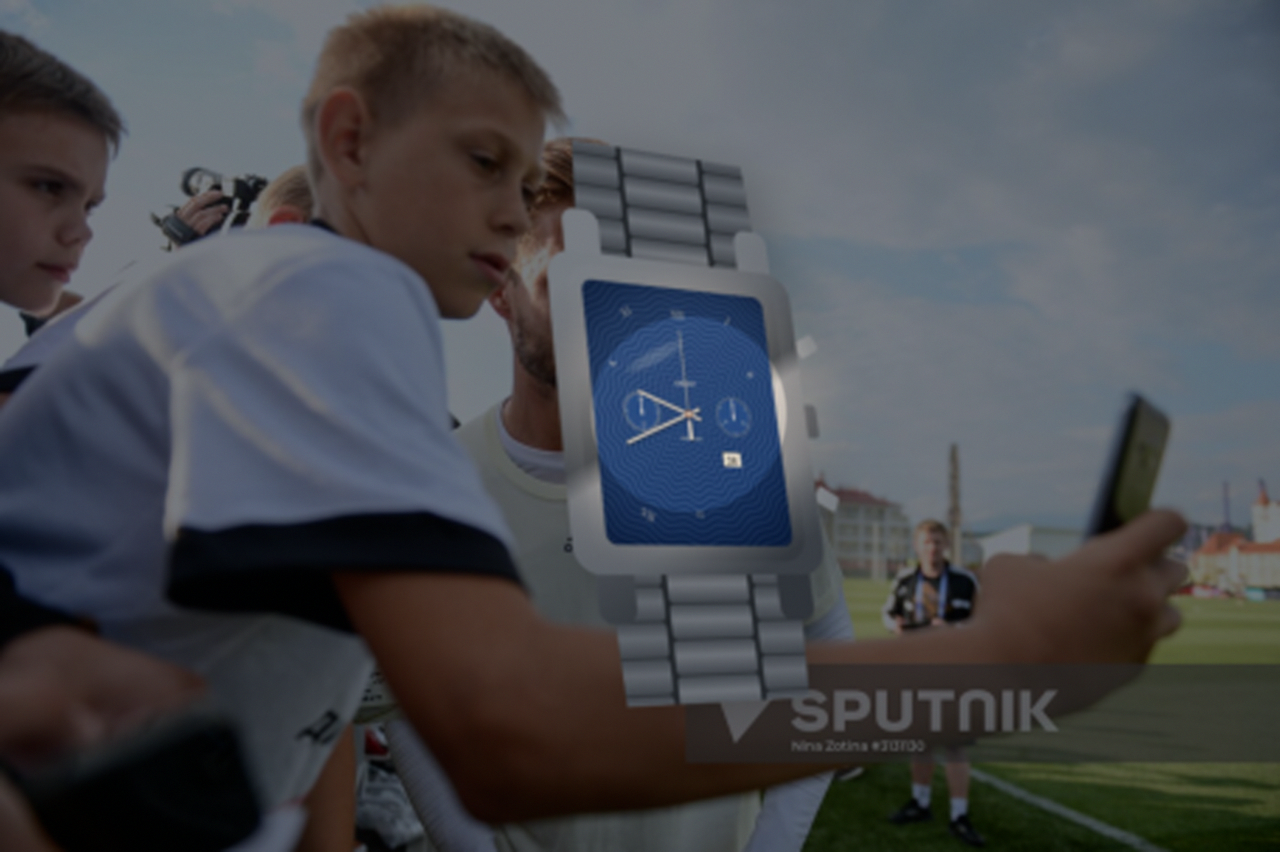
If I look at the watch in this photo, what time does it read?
9:41
